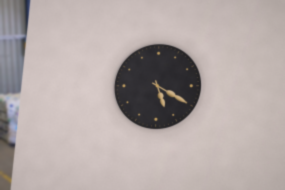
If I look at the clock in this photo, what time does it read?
5:20
